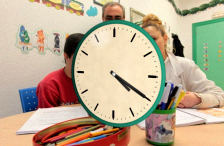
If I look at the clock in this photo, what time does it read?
4:20
